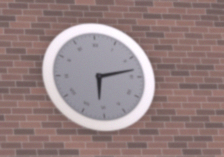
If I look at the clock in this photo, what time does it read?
6:13
